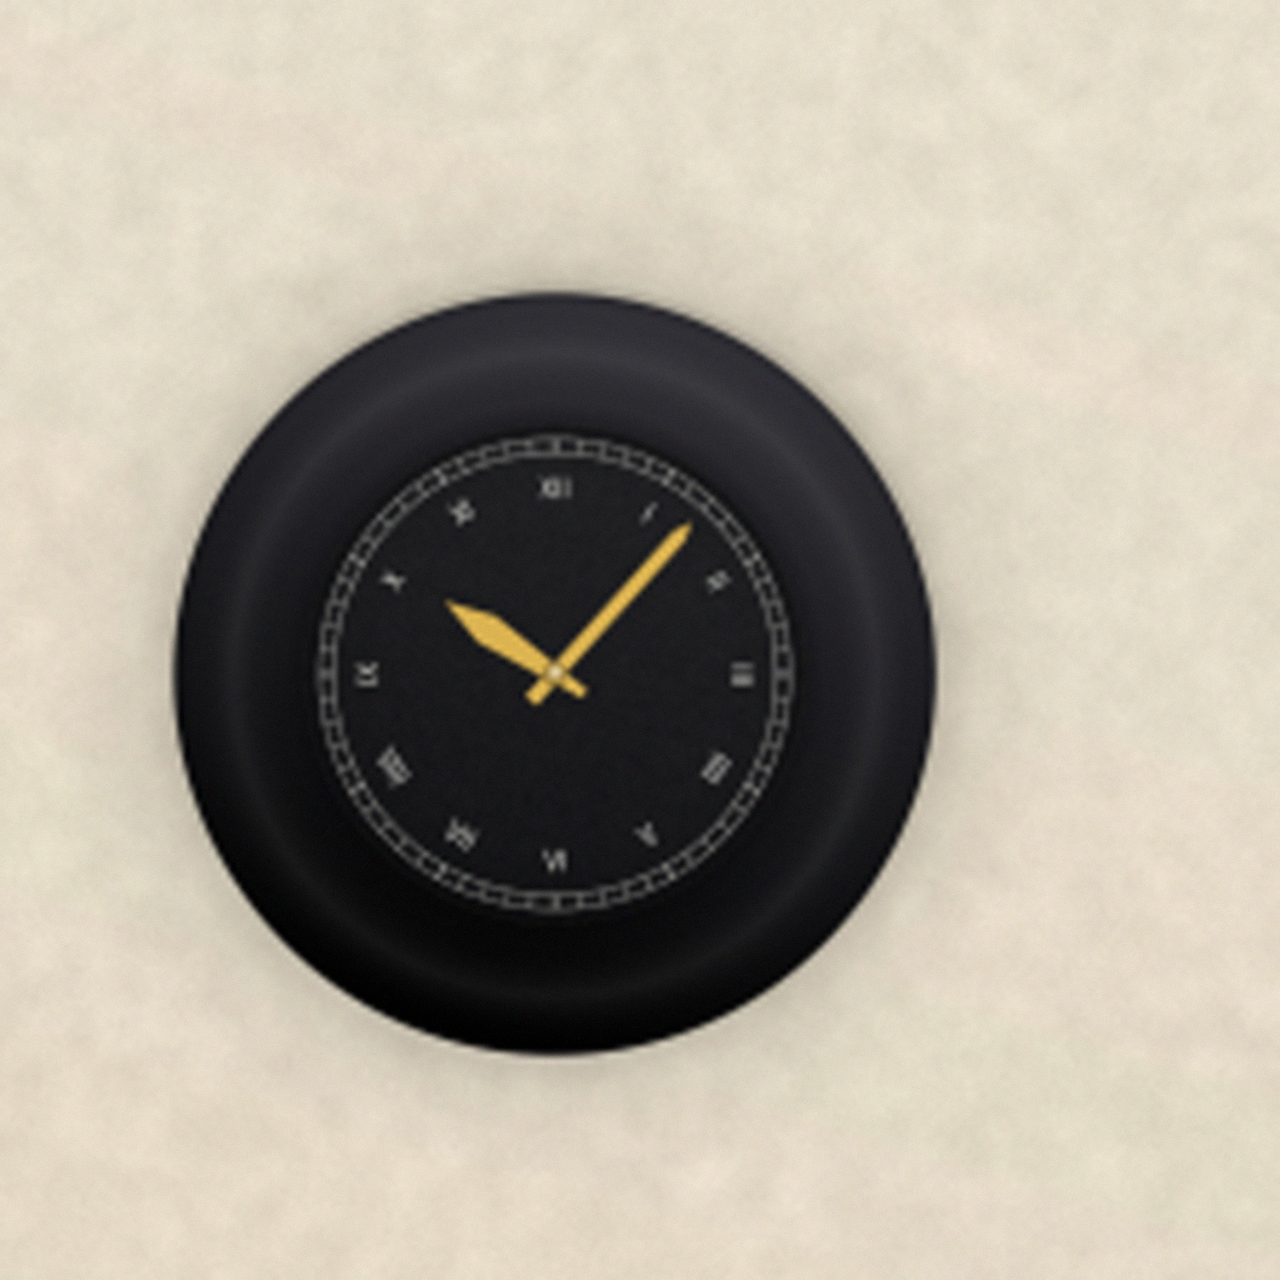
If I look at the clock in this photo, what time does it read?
10:07
